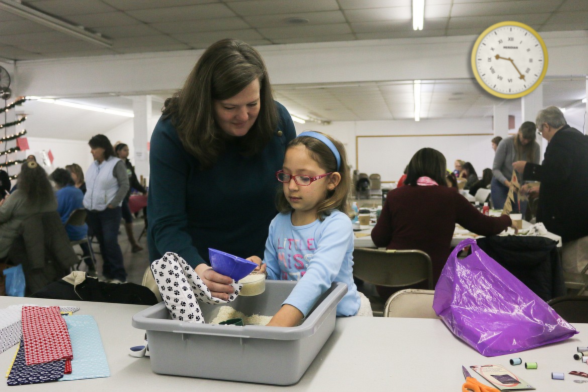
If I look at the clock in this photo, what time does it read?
9:24
